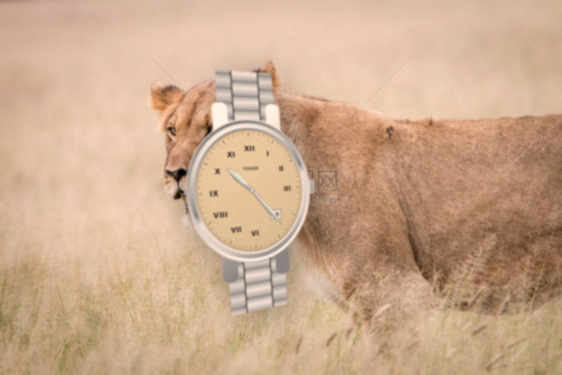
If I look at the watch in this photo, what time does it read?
10:23
